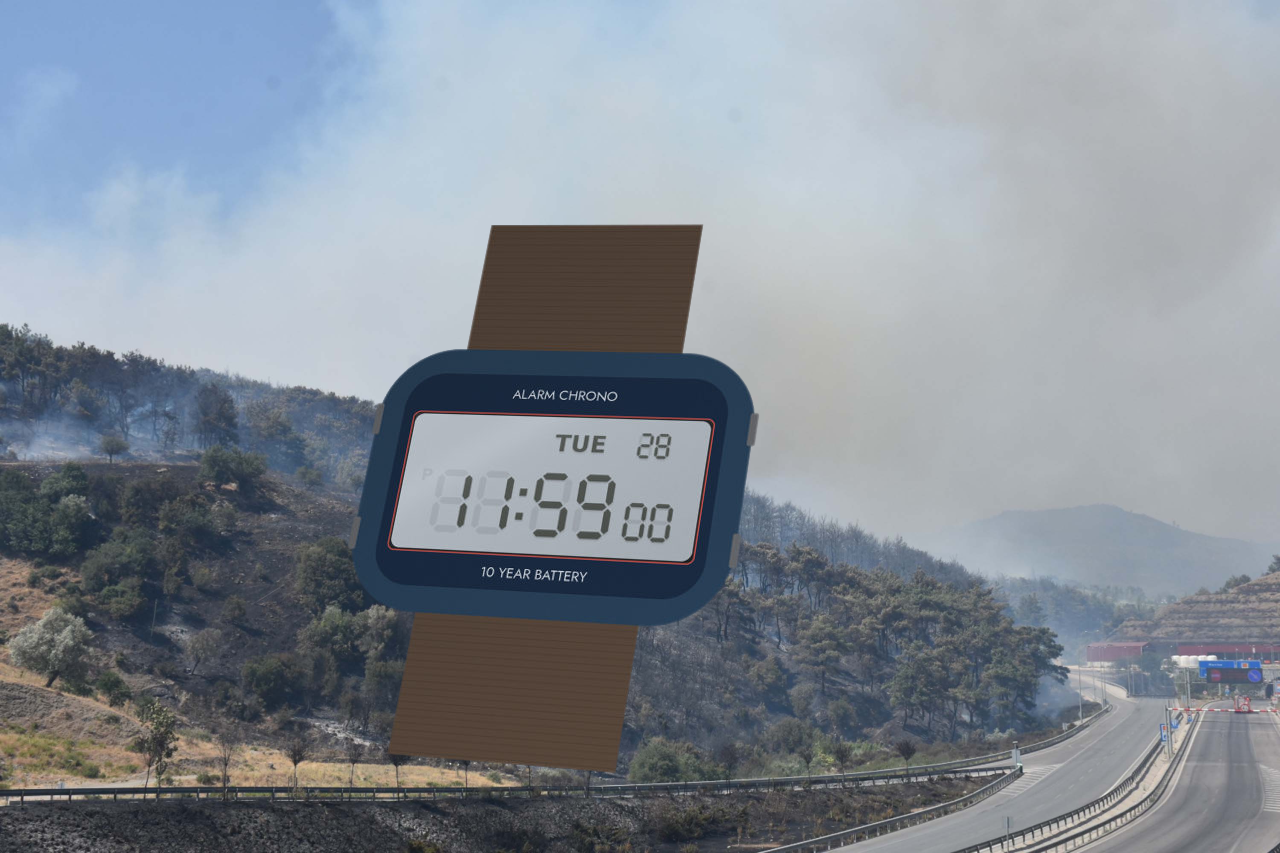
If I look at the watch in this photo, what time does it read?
11:59:00
